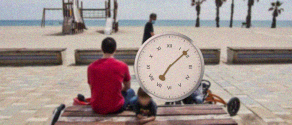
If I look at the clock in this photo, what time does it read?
7:08
